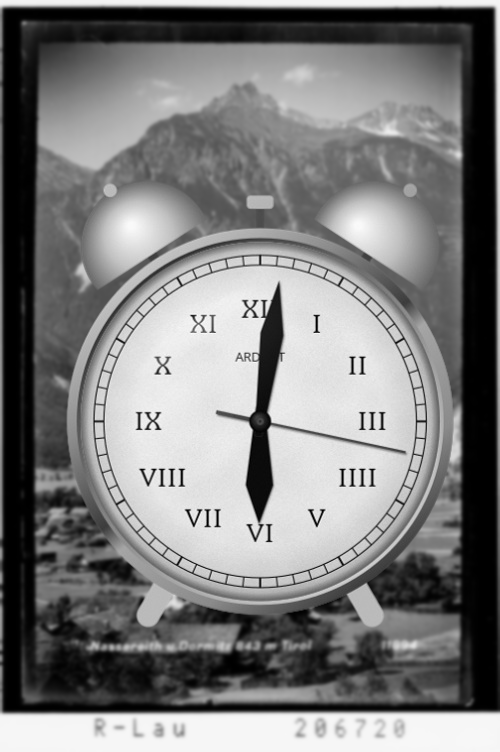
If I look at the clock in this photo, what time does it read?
6:01:17
